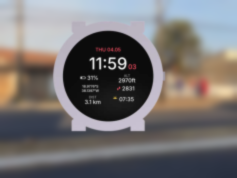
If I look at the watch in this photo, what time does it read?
11:59
